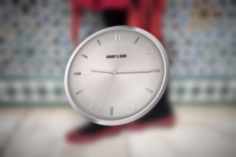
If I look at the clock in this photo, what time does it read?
9:15
